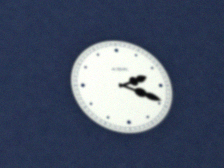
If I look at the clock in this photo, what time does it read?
2:19
